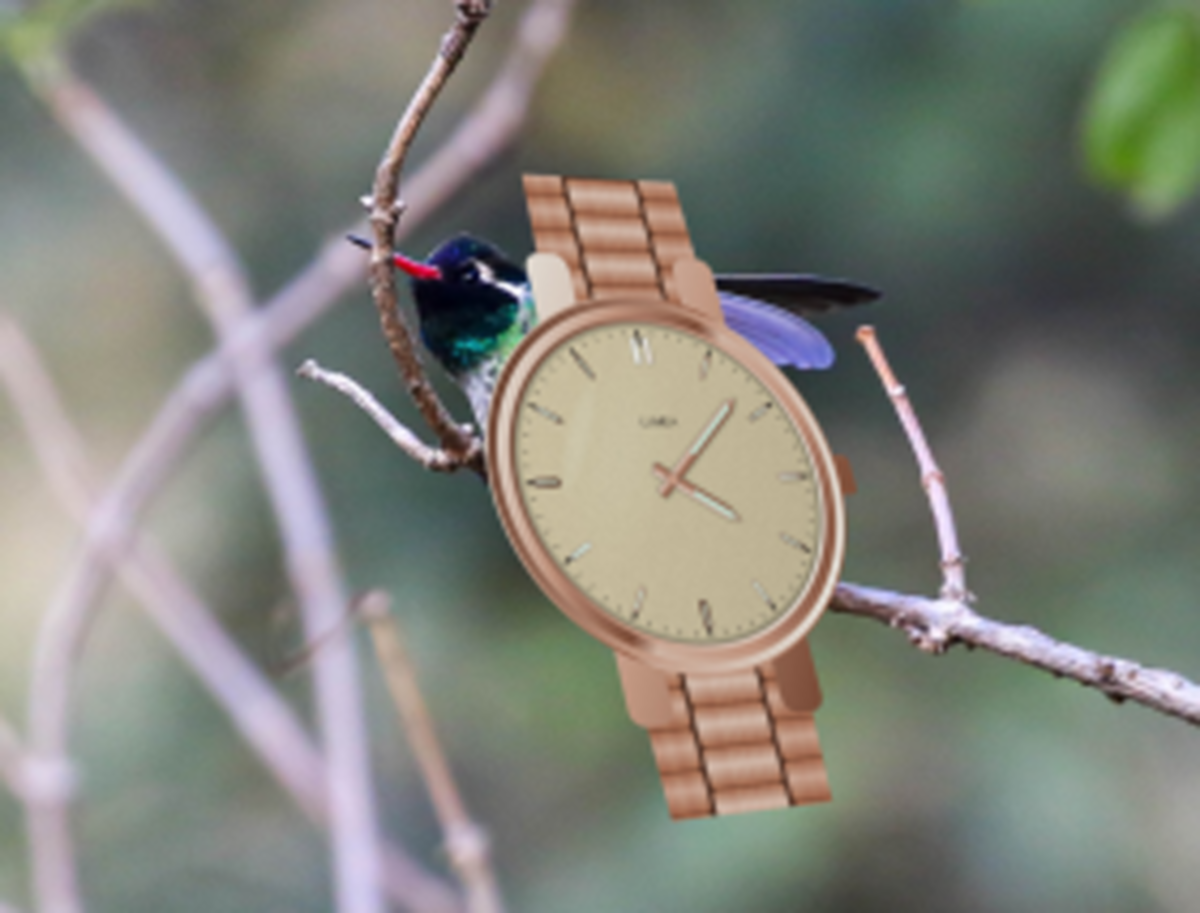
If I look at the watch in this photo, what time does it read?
4:08
